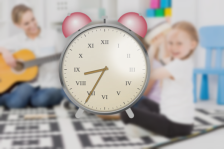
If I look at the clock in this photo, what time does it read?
8:35
